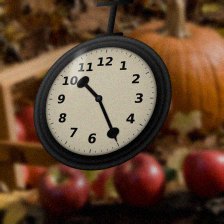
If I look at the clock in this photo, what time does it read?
10:25
